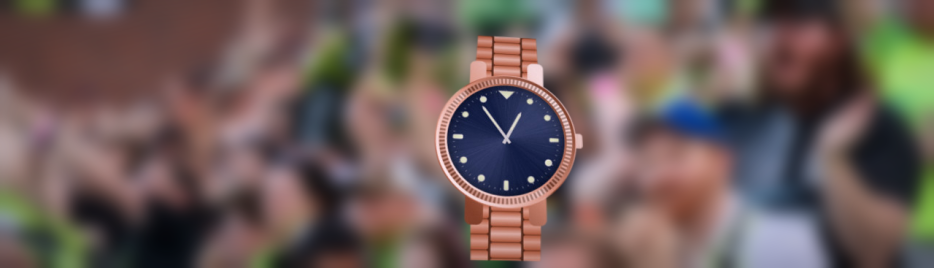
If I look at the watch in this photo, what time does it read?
12:54
